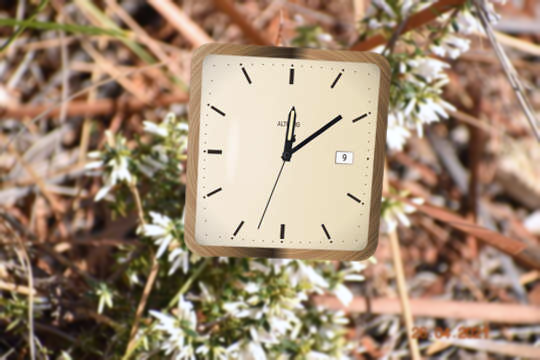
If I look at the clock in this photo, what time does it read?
12:08:33
